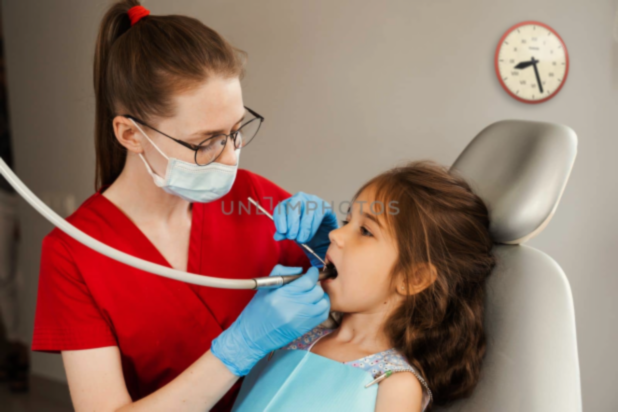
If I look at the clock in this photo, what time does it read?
8:27
